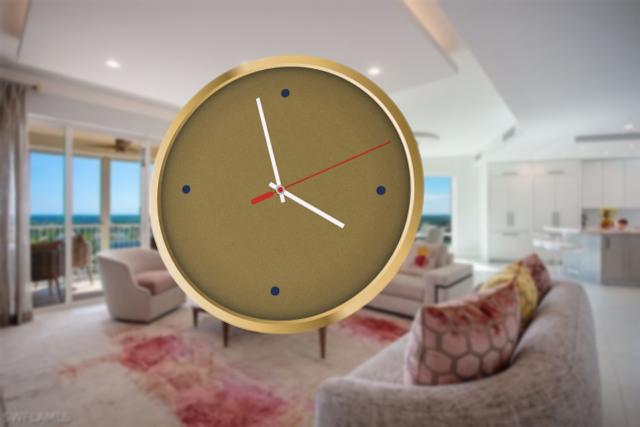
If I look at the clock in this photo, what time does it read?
3:57:11
